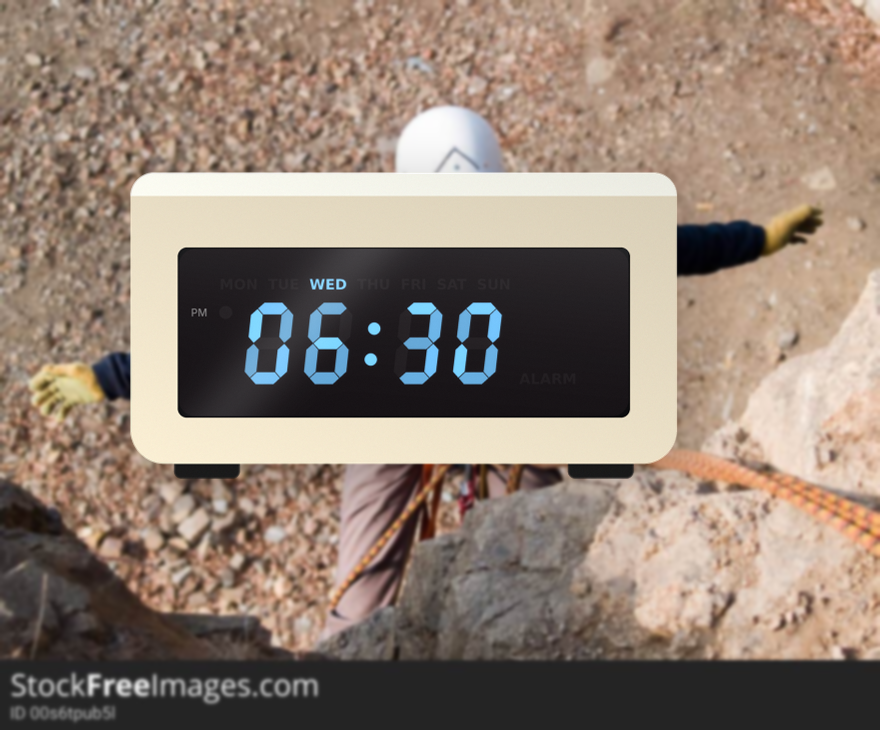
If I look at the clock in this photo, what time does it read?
6:30
